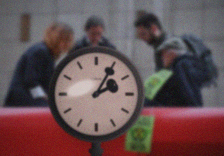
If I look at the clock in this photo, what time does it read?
2:05
